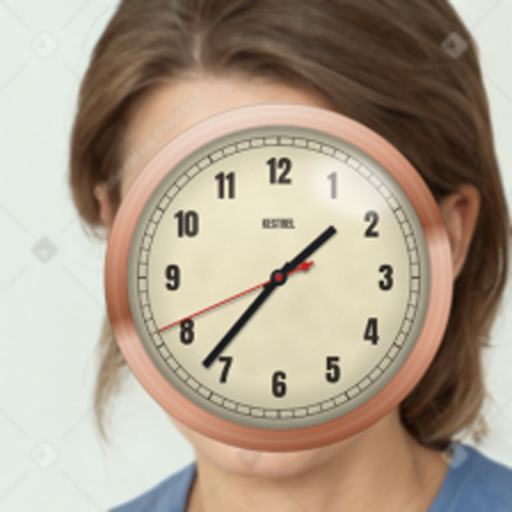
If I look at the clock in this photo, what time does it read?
1:36:41
